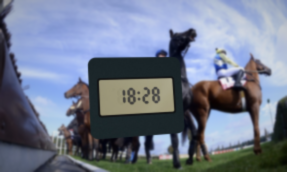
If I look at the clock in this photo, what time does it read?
18:28
